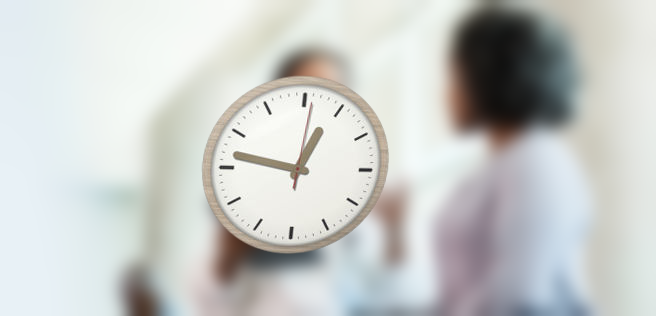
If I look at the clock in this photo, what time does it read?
12:47:01
